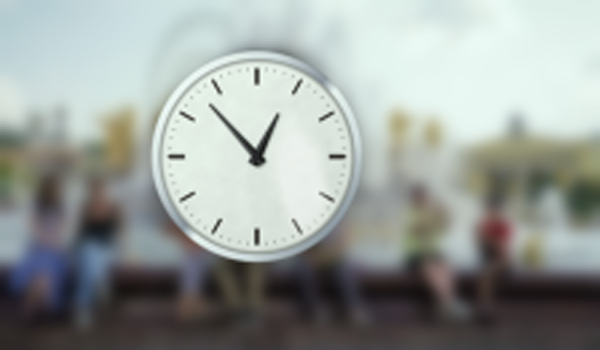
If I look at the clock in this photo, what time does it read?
12:53
